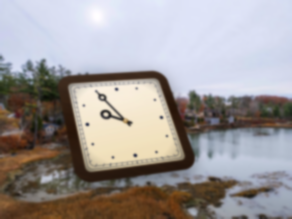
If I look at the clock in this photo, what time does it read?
9:55
